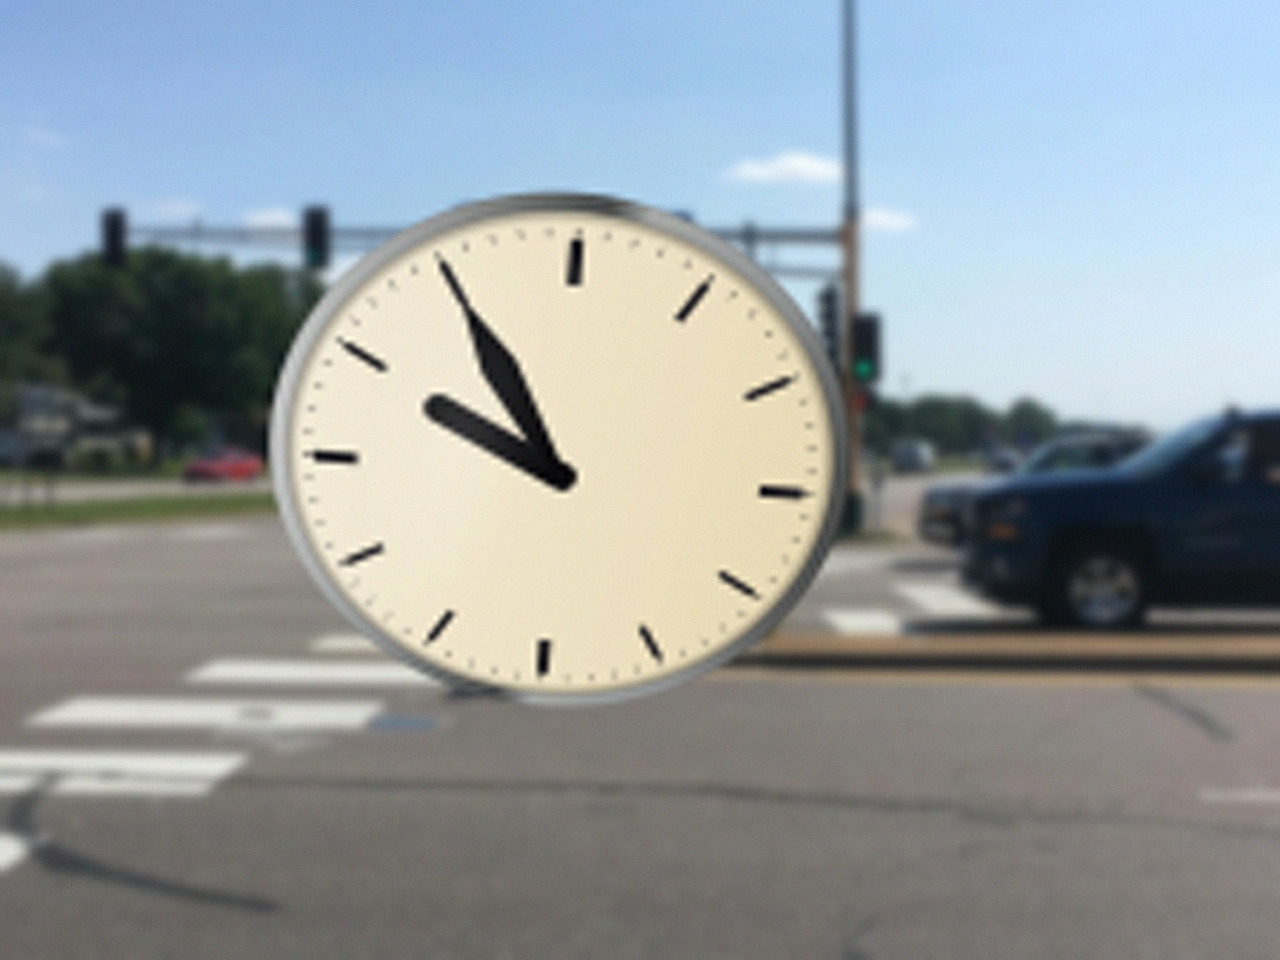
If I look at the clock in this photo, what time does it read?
9:55
